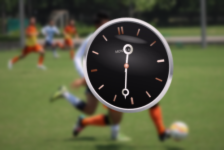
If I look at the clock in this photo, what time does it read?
12:32
